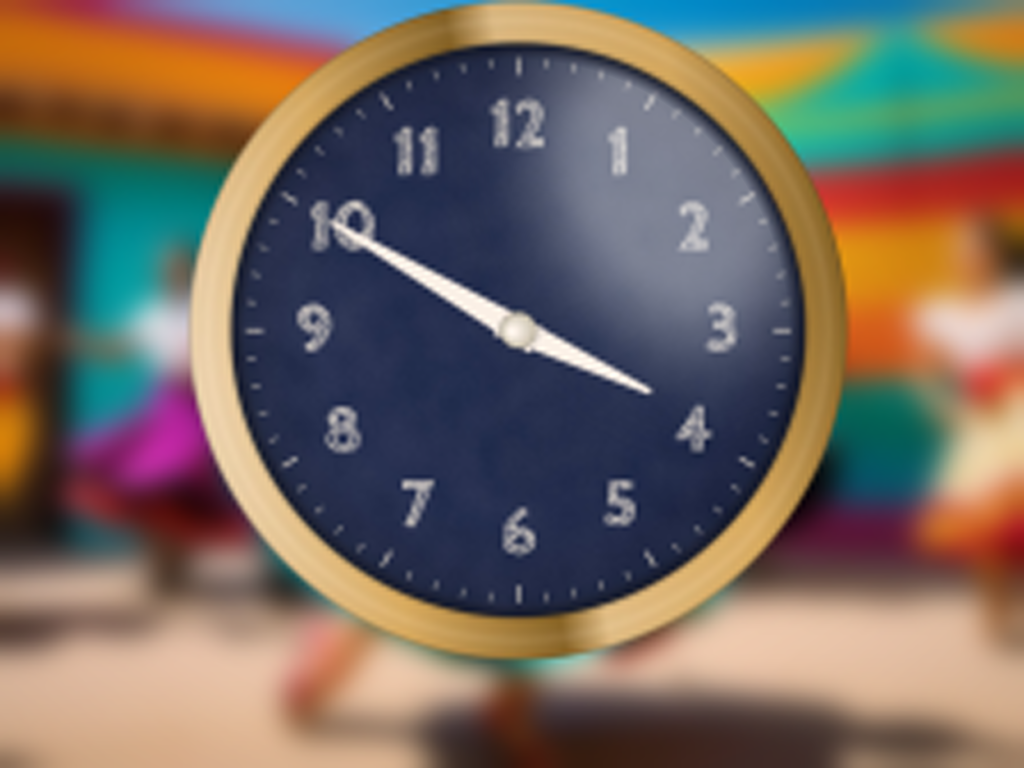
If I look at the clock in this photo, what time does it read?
3:50
